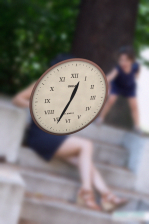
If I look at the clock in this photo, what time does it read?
12:34
